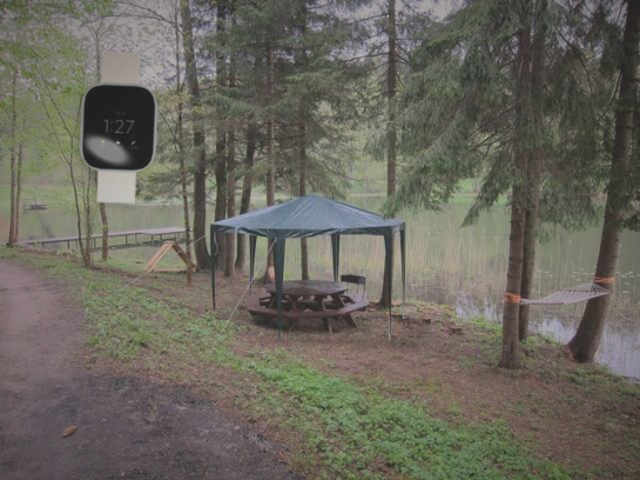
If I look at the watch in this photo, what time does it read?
1:27
